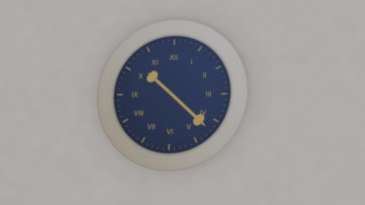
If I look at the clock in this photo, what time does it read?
10:22
